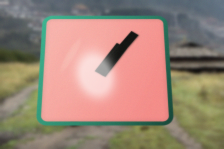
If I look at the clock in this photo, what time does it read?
1:06
